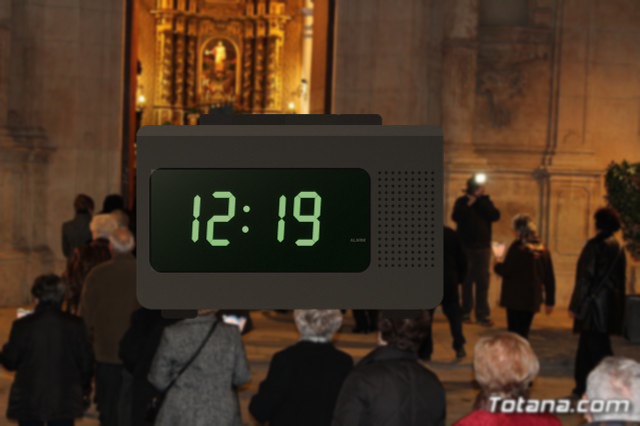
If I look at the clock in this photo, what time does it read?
12:19
